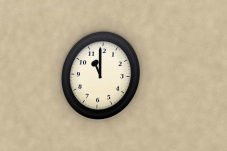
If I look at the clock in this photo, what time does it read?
10:59
